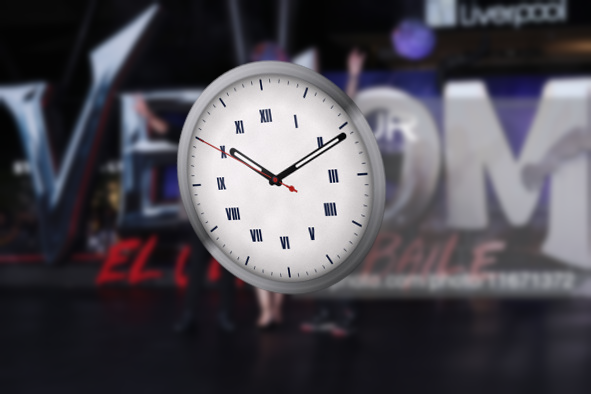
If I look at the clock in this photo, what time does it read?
10:10:50
